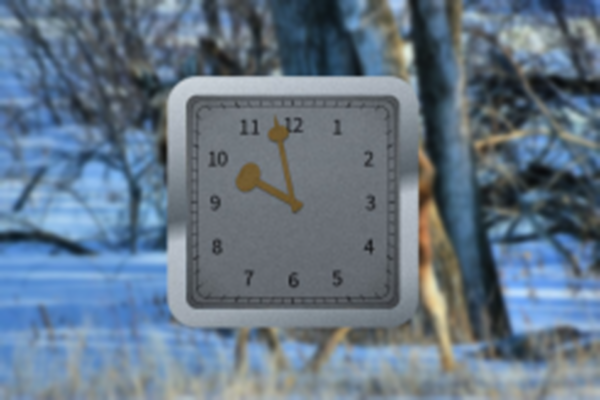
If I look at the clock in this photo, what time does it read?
9:58
